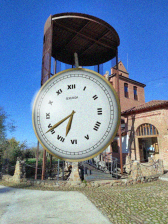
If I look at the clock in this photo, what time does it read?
6:40
